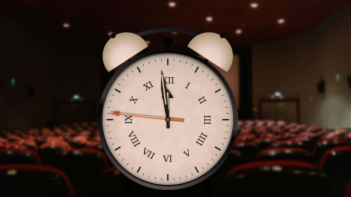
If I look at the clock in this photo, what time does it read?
11:58:46
